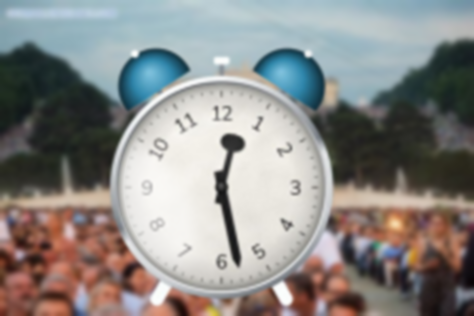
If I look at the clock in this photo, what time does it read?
12:28
